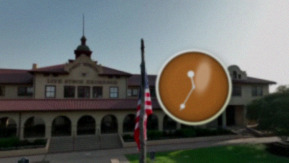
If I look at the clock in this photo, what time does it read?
11:35
